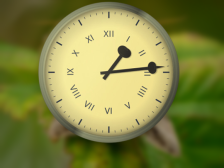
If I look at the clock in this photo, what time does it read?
1:14
